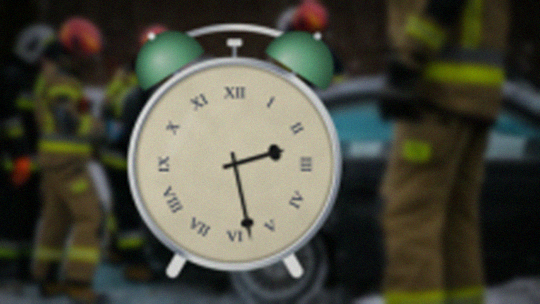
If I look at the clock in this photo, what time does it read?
2:28
